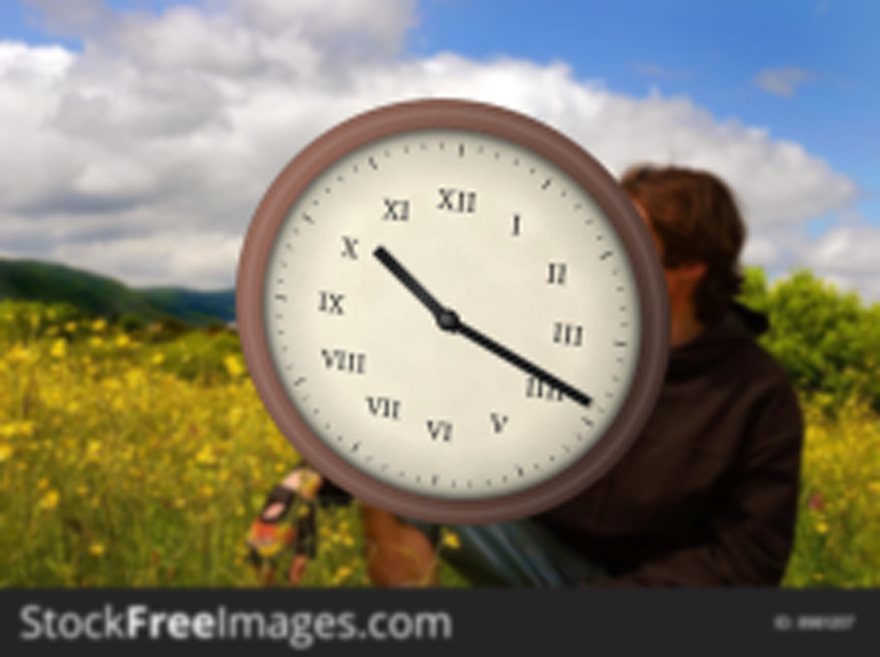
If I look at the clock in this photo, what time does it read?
10:19
